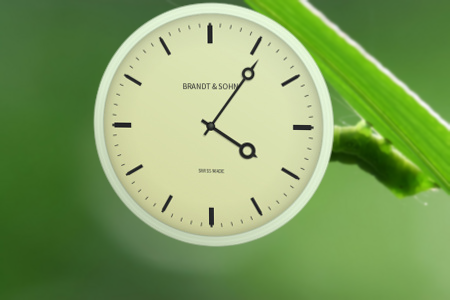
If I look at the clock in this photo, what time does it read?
4:06
